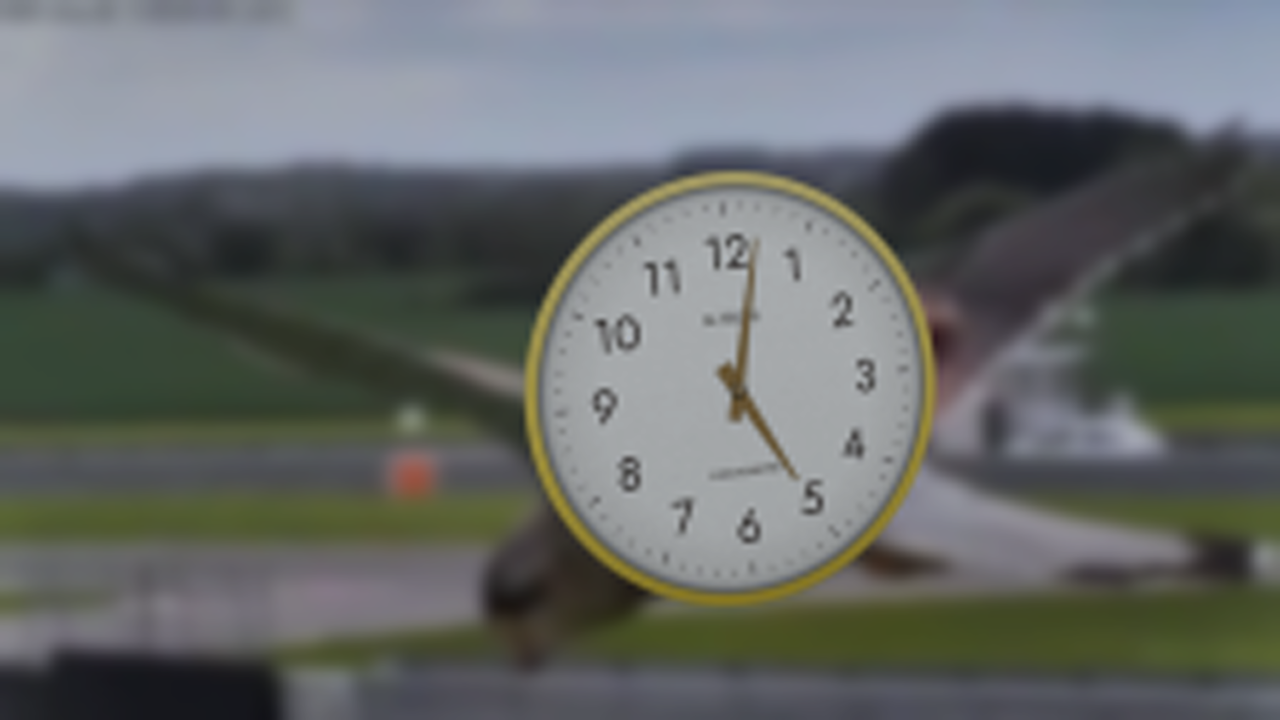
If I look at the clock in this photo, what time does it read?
5:02
